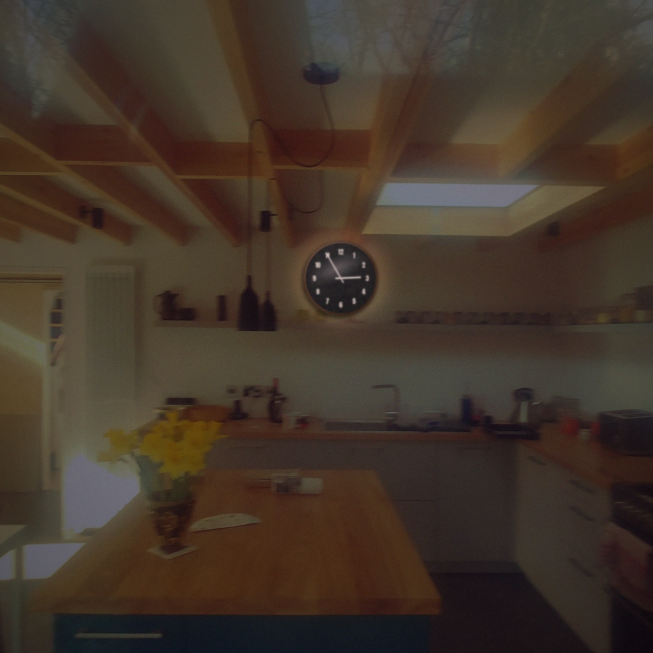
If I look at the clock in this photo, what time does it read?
2:55
